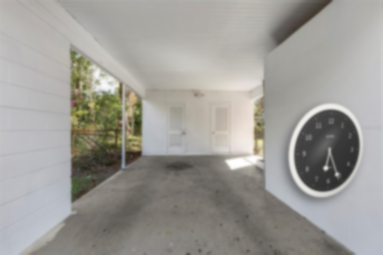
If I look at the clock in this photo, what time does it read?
6:26
